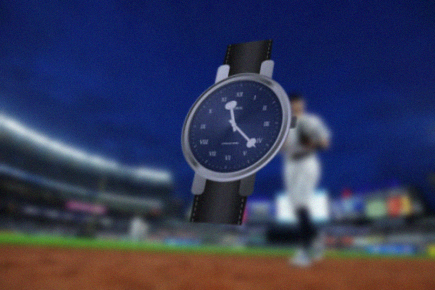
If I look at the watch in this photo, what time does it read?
11:22
